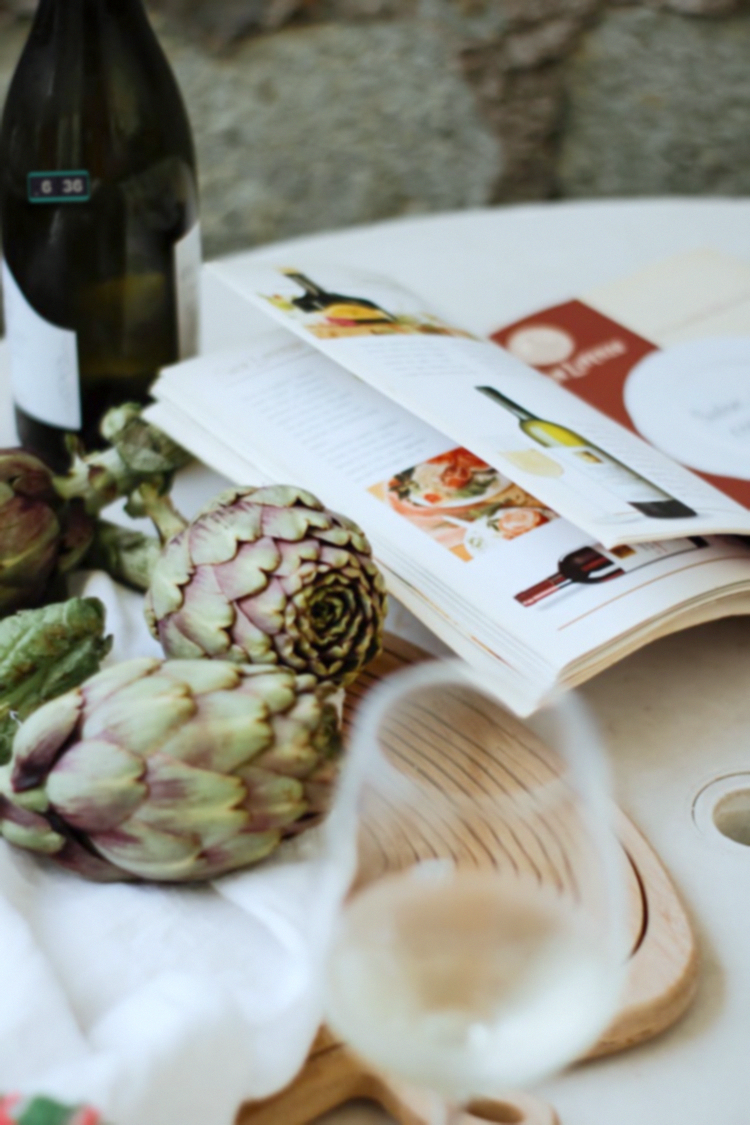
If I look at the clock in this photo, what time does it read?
6:36
